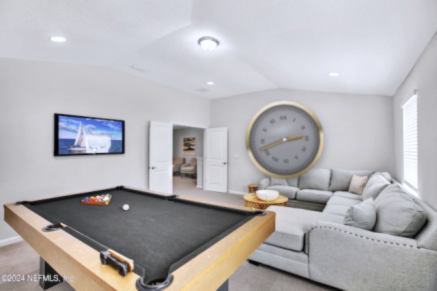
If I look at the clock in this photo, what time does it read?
2:42
